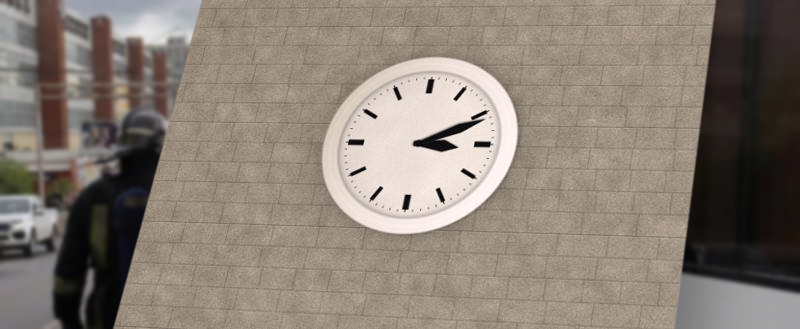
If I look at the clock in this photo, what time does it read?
3:11
